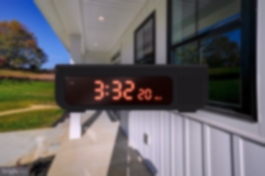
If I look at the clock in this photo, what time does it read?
3:32
